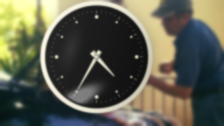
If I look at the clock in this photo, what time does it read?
4:35
